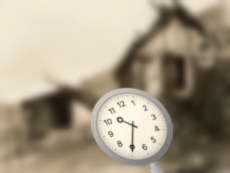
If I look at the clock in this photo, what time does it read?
10:35
